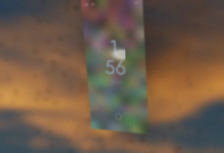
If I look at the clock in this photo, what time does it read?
1:56
